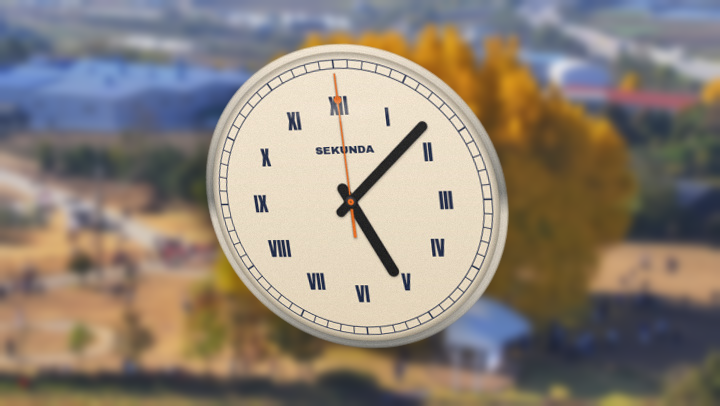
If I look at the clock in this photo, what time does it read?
5:08:00
